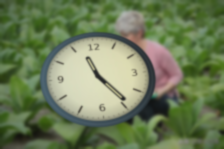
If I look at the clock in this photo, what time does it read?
11:24
